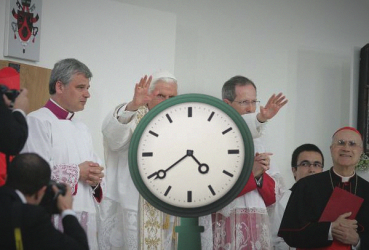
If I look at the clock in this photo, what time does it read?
4:39
